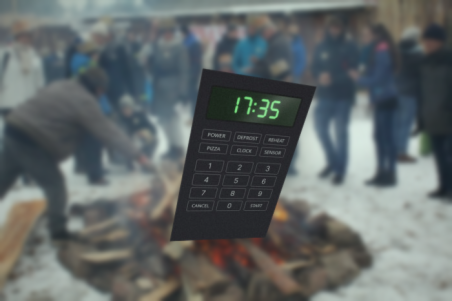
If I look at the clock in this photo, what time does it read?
17:35
